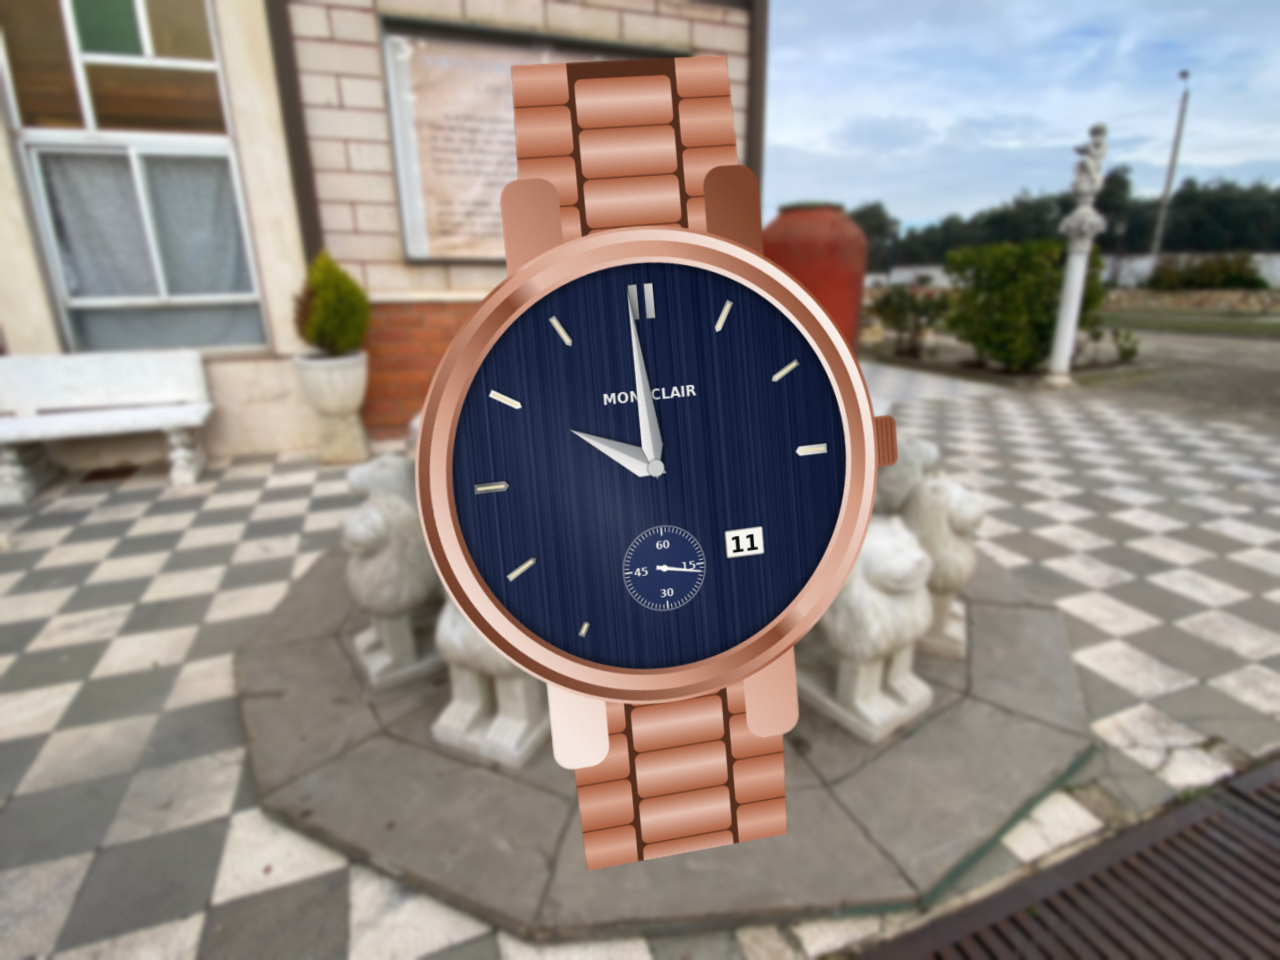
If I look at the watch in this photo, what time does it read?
9:59:17
